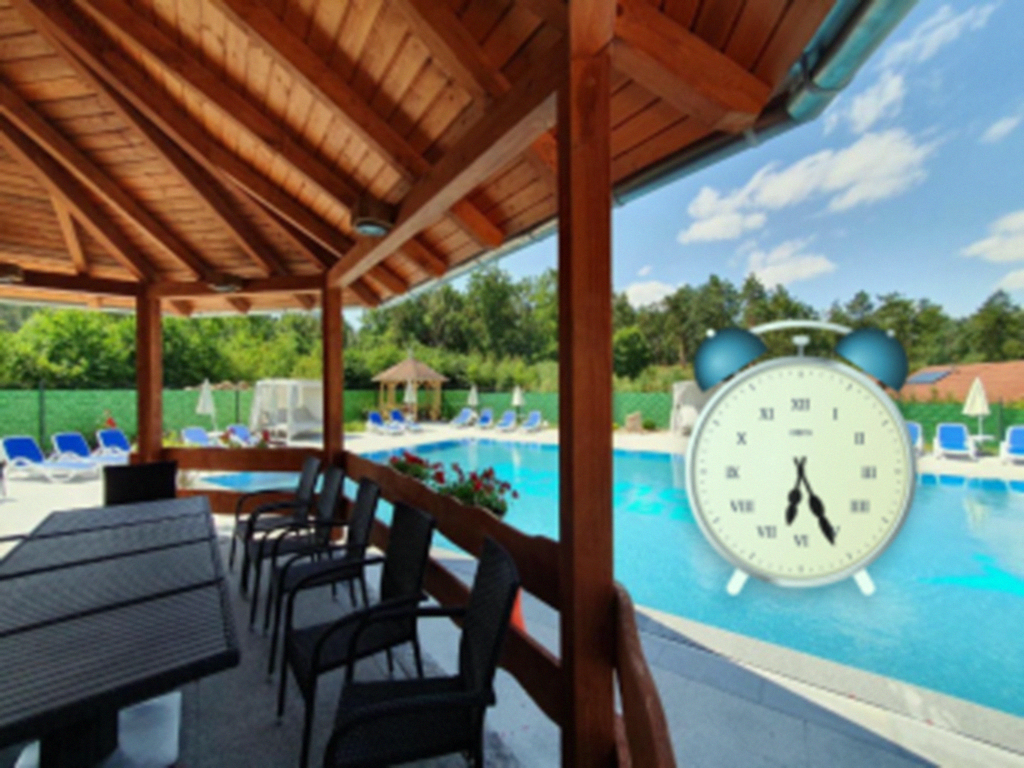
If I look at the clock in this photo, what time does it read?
6:26
